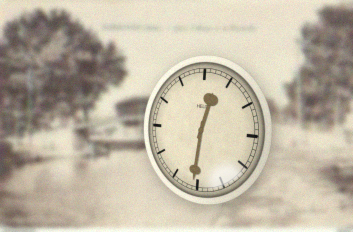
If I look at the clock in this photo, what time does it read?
12:31
